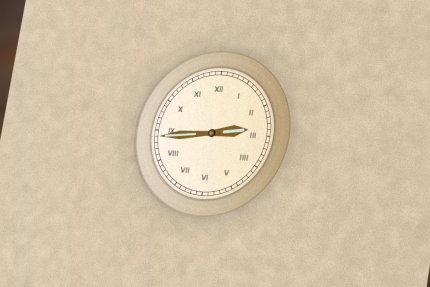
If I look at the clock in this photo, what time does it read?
2:44
